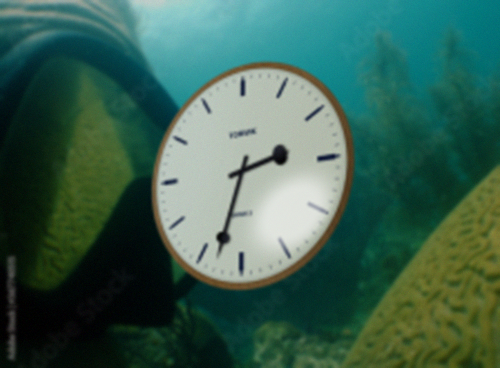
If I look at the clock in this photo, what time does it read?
2:33
